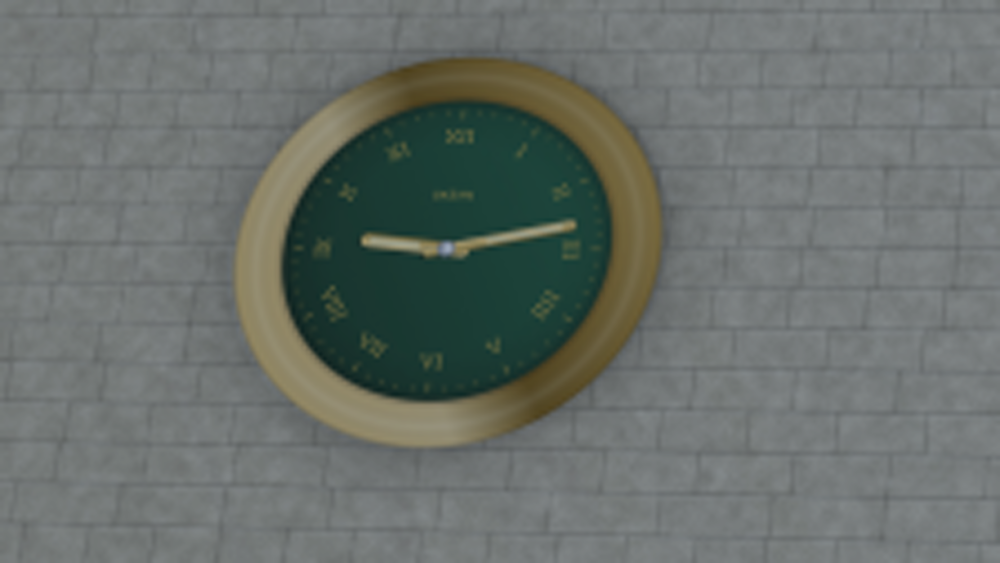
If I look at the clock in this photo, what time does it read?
9:13
